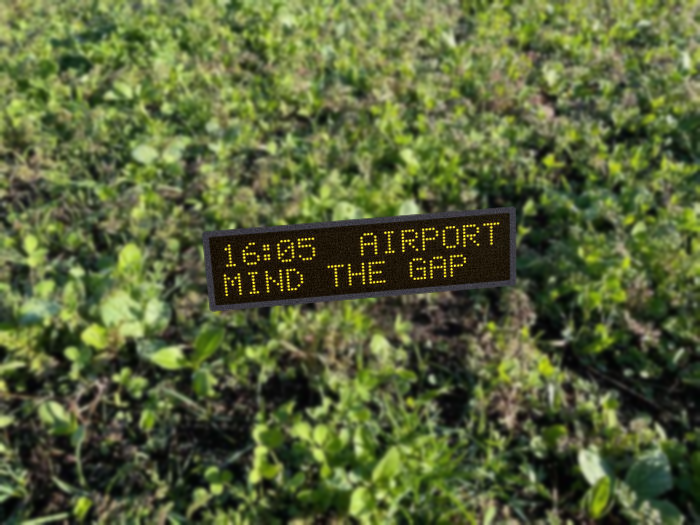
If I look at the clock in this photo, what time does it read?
16:05
